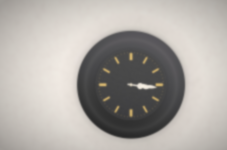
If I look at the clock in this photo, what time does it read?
3:16
